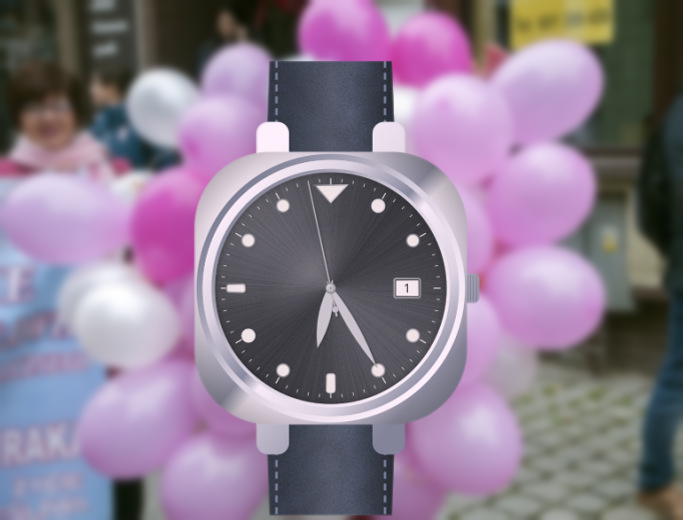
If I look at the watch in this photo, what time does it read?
6:24:58
